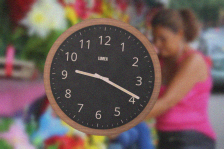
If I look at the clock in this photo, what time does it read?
9:19
